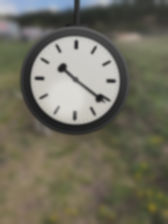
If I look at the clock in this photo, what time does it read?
10:21
